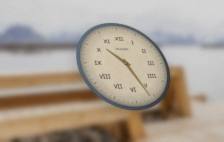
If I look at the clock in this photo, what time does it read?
10:26
